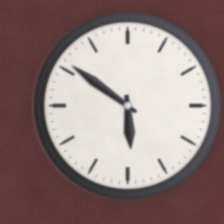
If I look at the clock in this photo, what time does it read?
5:51
